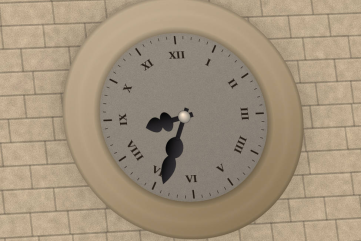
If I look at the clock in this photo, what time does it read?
8:34
